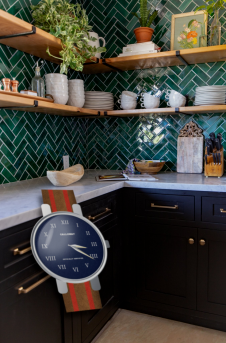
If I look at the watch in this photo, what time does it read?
3:21
